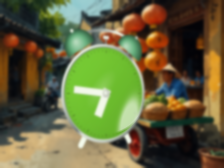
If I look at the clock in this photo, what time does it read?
6:46
